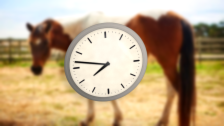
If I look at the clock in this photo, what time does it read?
7:47
